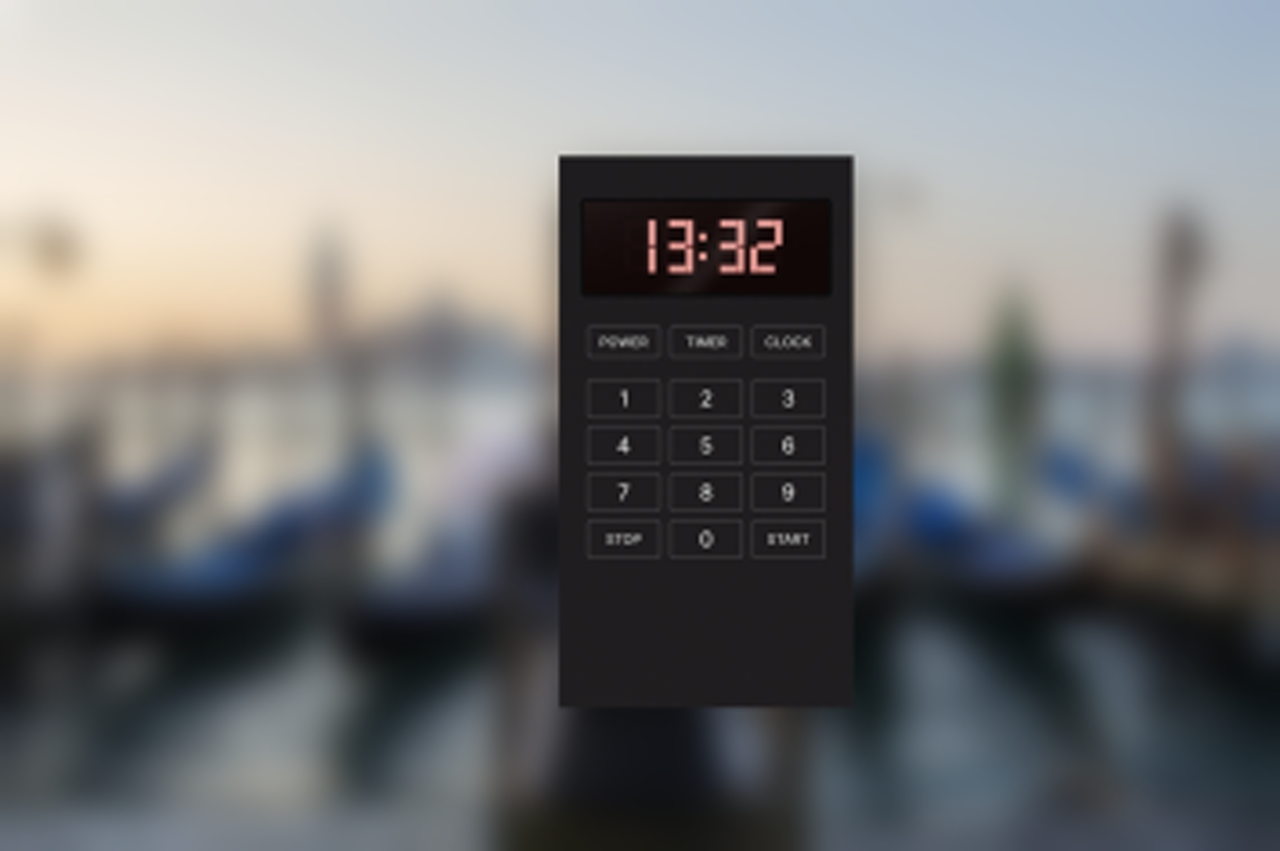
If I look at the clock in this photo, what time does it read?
13:32
